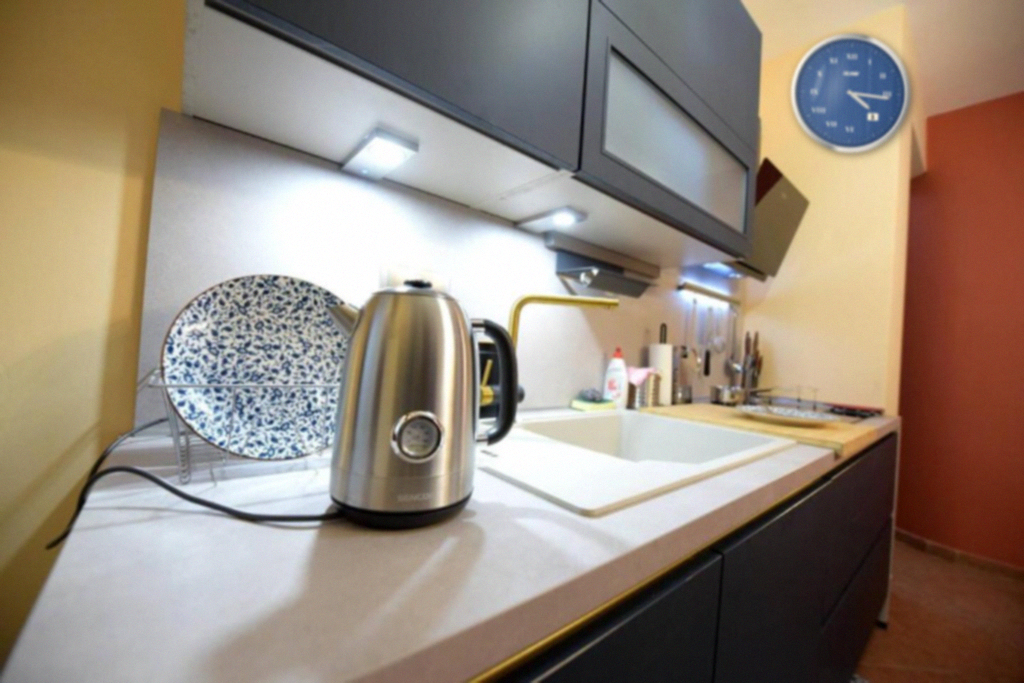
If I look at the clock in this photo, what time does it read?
4:16
